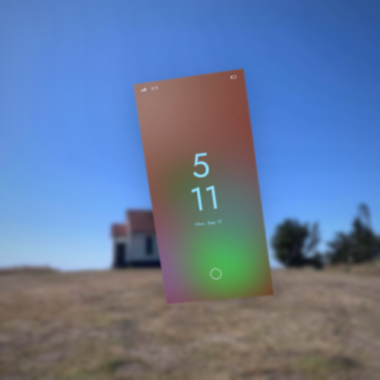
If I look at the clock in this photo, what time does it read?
5:11
